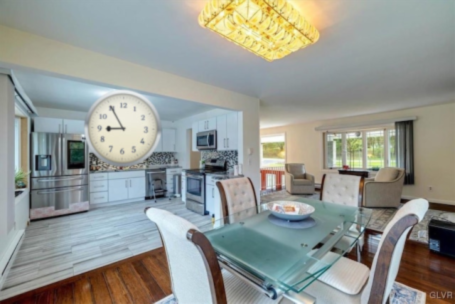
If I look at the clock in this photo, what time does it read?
8:55
